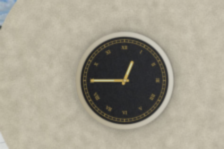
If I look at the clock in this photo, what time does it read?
12:45
